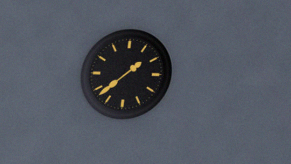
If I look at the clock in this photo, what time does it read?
1:38
